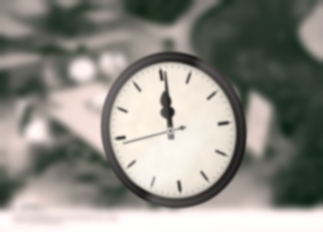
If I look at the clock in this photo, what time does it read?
12:00:44
